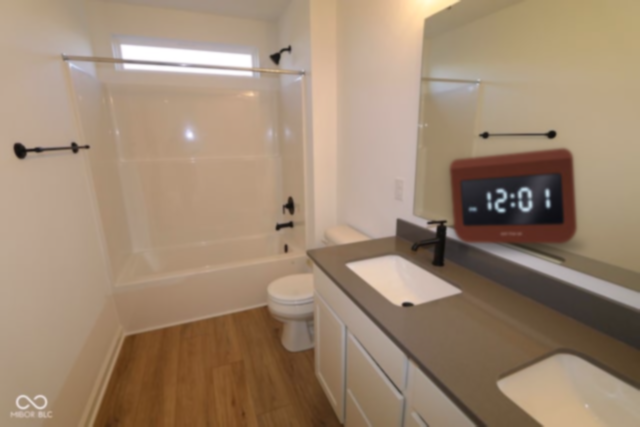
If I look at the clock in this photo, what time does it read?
12:01
